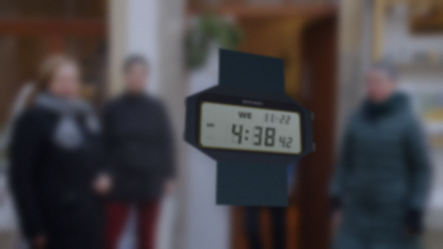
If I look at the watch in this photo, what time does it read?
4:38
